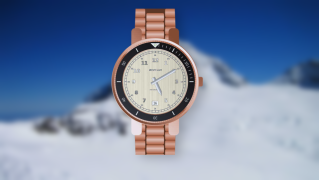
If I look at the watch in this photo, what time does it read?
5:10
